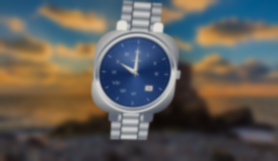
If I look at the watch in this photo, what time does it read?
10:00
